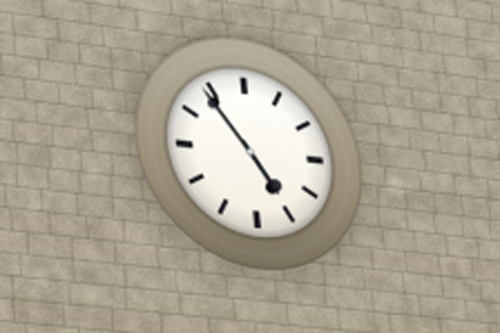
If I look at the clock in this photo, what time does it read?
4:54
